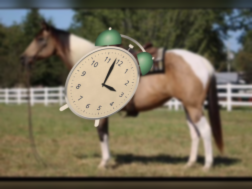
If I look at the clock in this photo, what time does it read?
2:58
